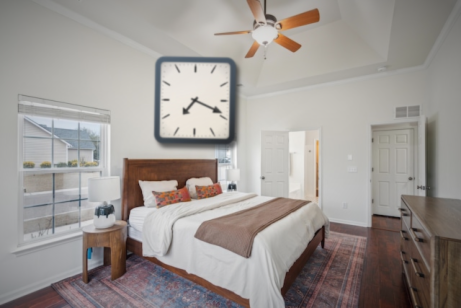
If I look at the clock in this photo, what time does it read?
7:19
